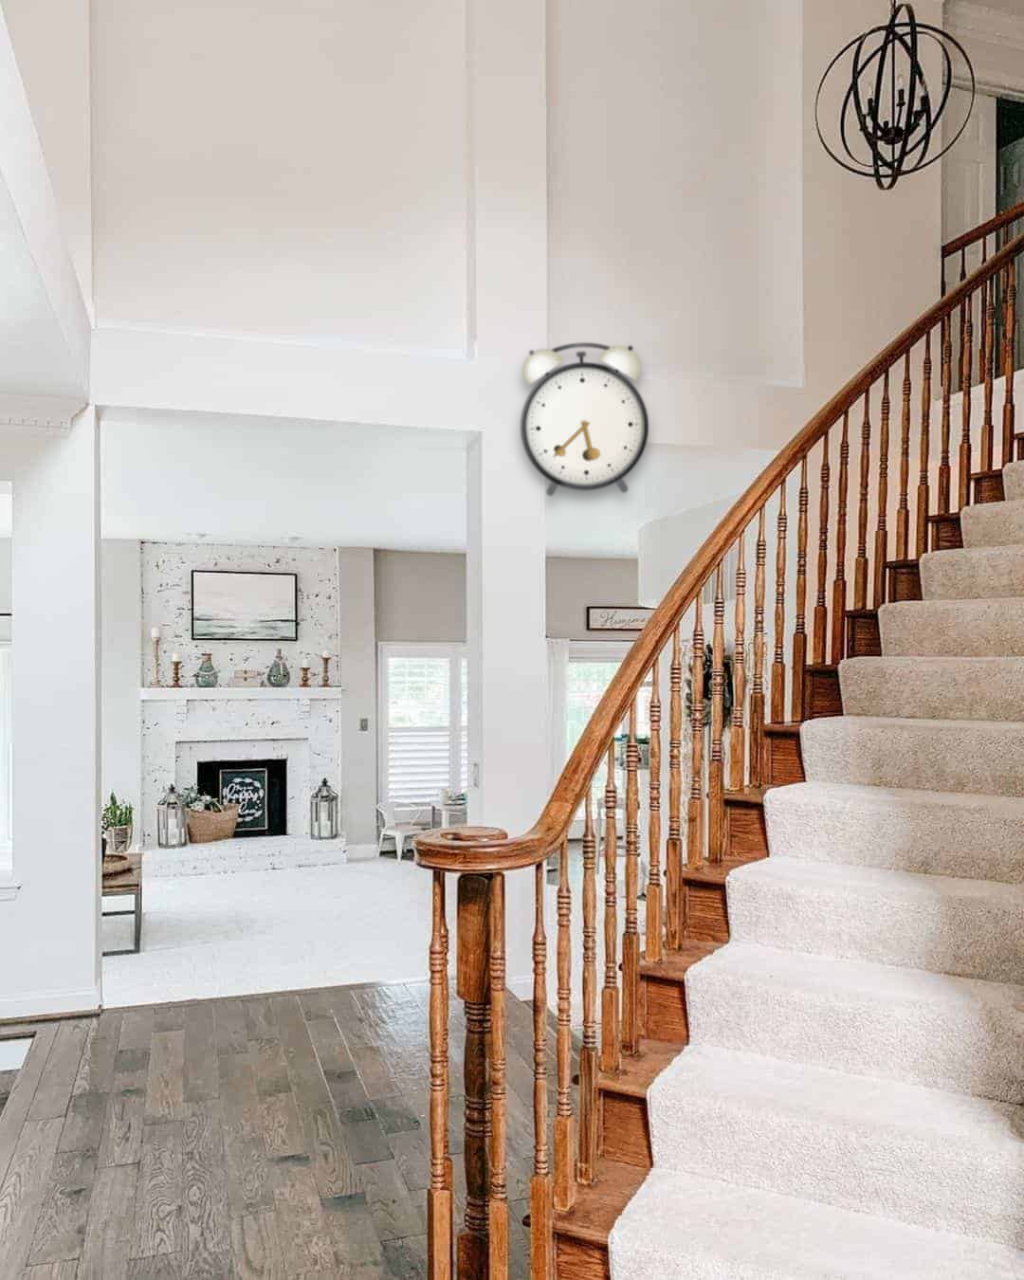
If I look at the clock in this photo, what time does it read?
5:38
